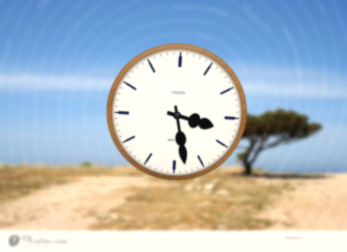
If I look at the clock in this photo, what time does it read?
3:28
